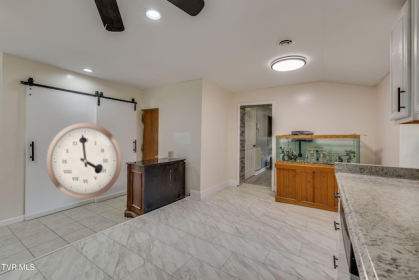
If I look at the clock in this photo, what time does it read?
3:59
